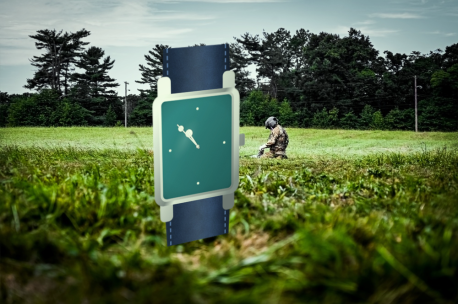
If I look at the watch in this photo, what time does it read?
10:53
